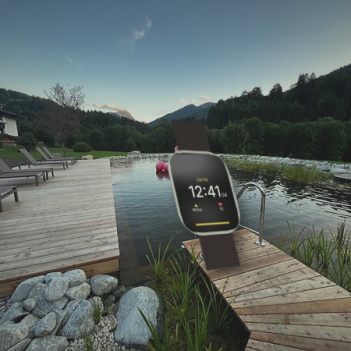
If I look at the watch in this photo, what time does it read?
12:41
